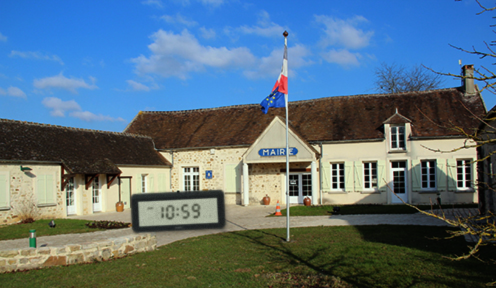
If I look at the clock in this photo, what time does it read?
10:59
